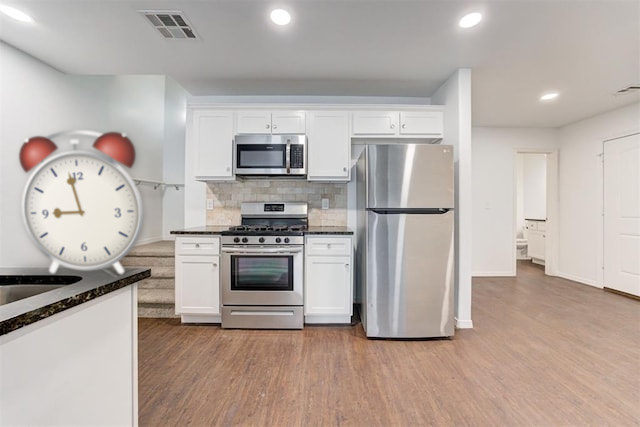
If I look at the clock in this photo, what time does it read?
8:58
